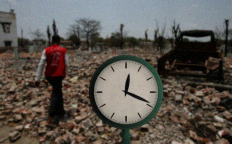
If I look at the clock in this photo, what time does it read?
12:19
